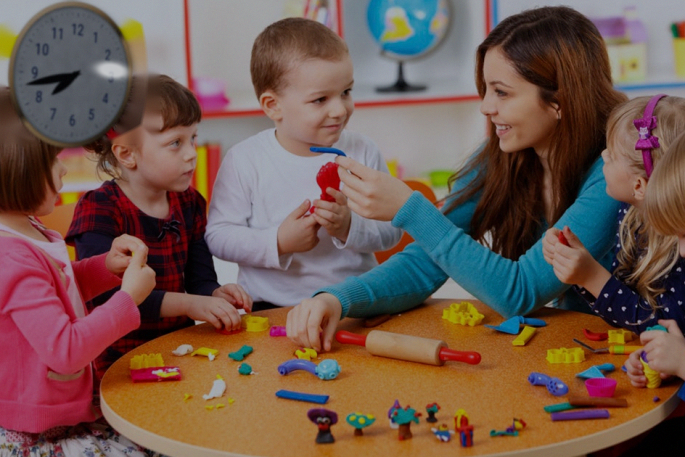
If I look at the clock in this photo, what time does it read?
7:43
